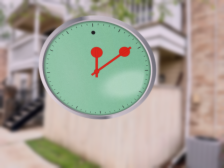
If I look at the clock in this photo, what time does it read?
12:09
